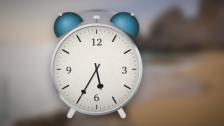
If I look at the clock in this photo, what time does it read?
5:35
